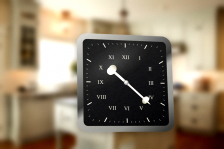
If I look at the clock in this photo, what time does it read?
10:22
